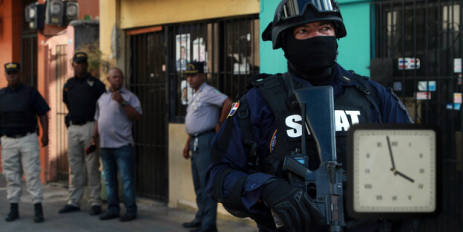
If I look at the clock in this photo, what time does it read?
3:58
